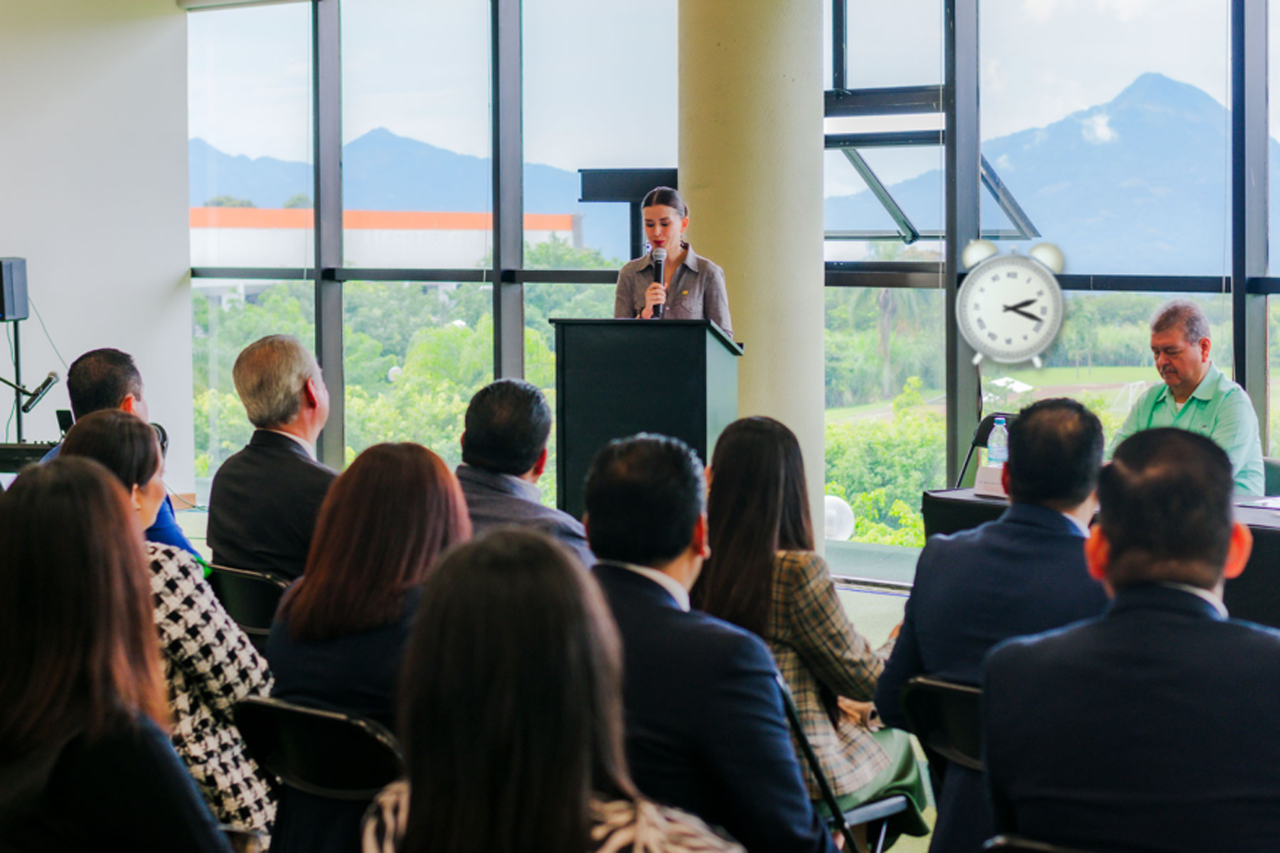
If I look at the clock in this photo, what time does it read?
2:18
